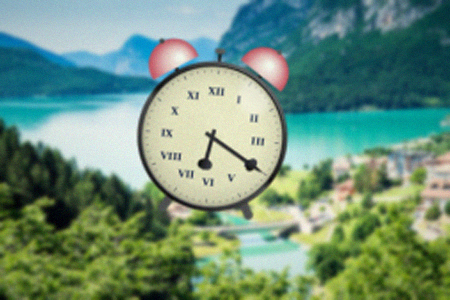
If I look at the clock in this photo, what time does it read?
6:20
